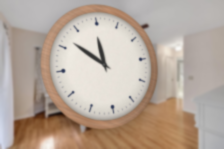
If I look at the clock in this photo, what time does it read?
11:52
